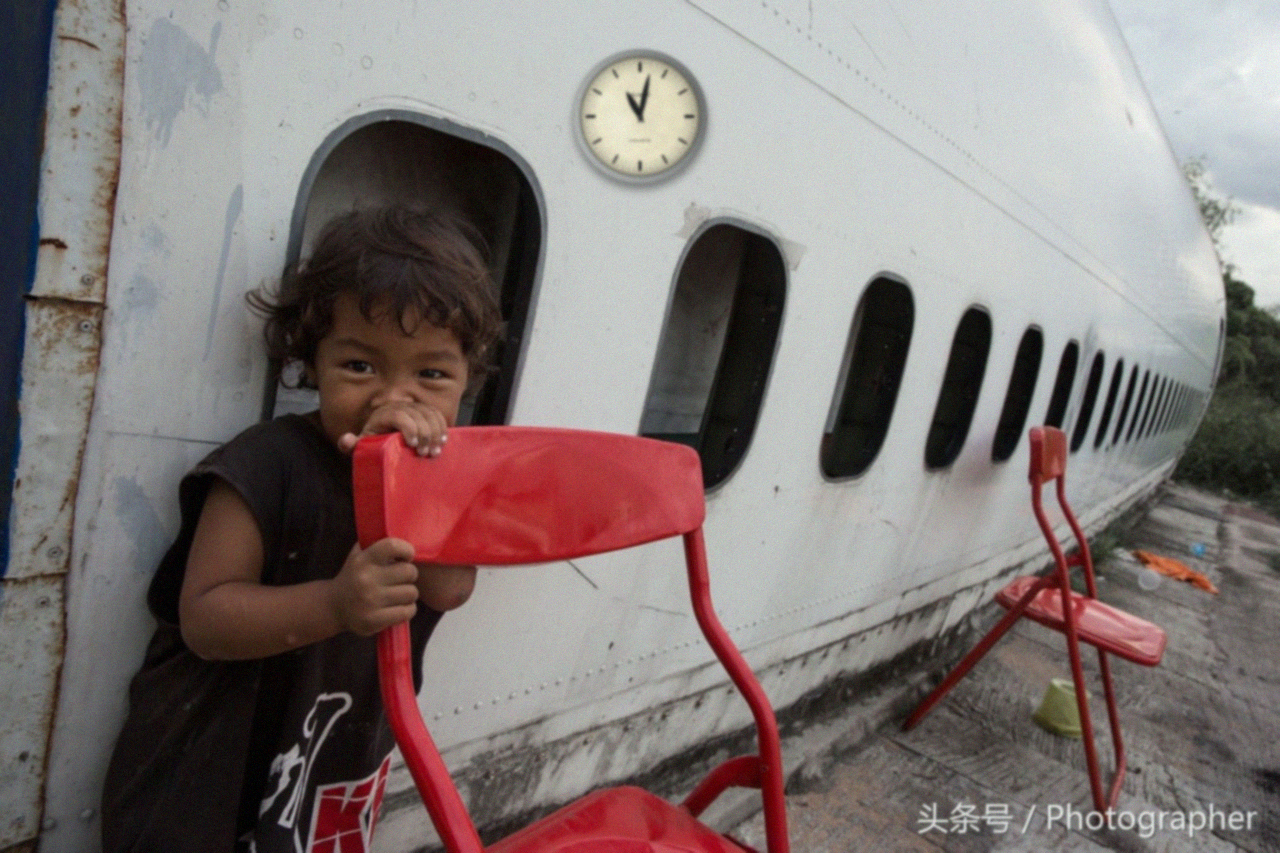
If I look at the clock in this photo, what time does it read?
11:02
